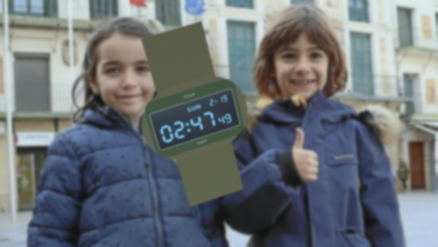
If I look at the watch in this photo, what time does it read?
2:47
